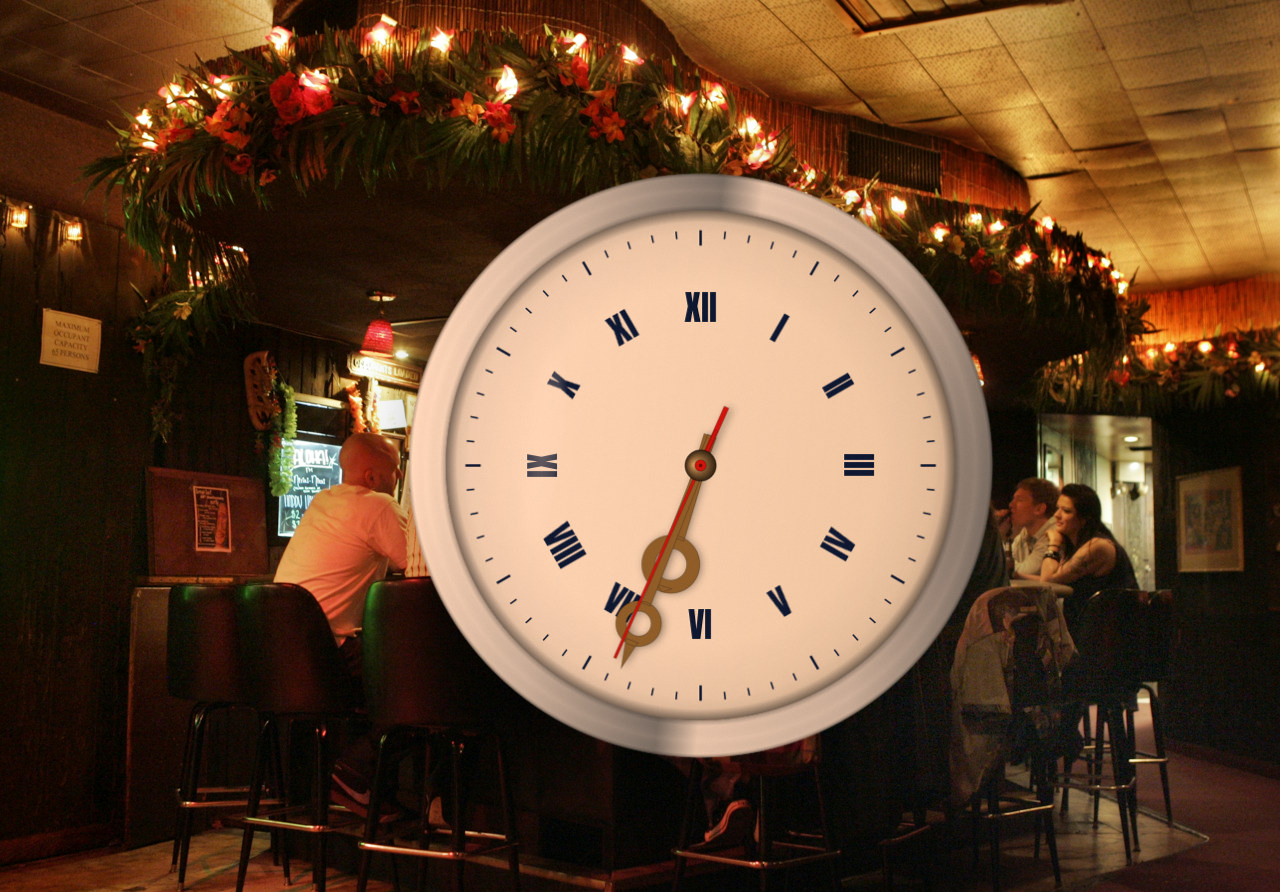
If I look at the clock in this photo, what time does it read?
6:33:34
